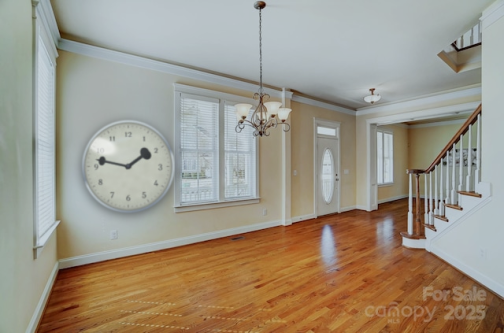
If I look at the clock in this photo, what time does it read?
1:47
